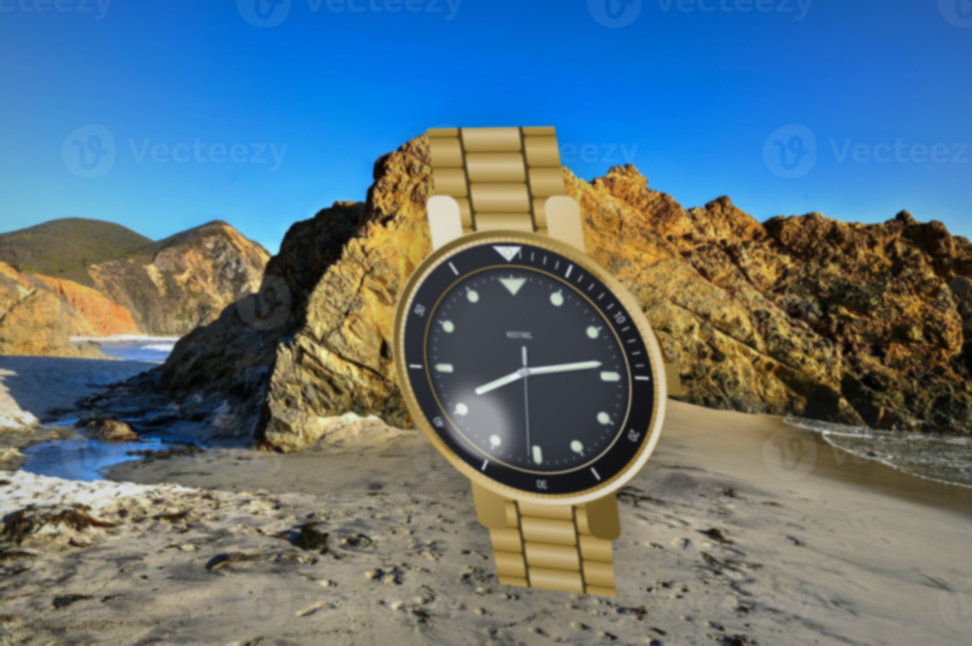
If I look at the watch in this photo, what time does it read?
8:13:31
